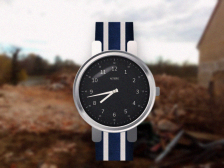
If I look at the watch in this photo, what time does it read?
7:43
